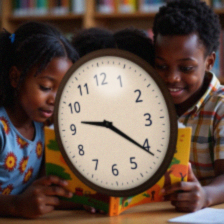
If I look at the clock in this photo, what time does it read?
9:21
